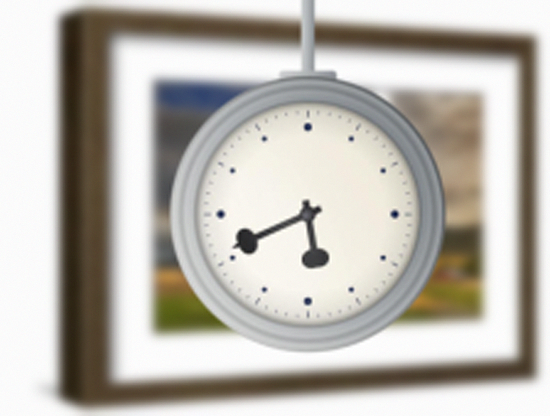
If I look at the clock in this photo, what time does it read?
5:41
